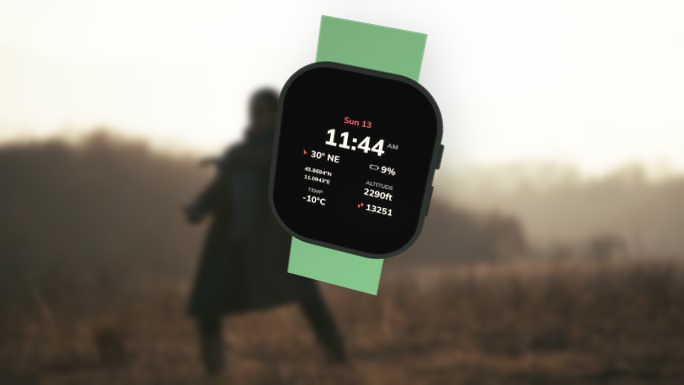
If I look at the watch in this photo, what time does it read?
11:44
